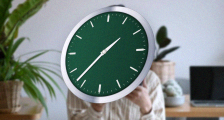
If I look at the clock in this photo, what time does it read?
1:37
